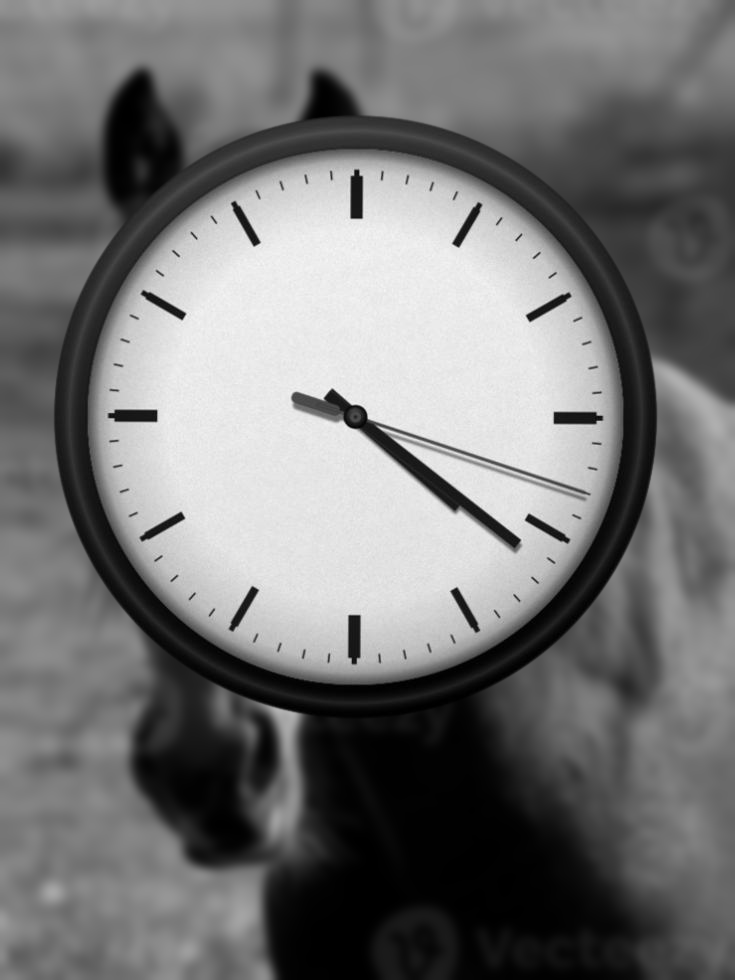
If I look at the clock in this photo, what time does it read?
4:21:18
